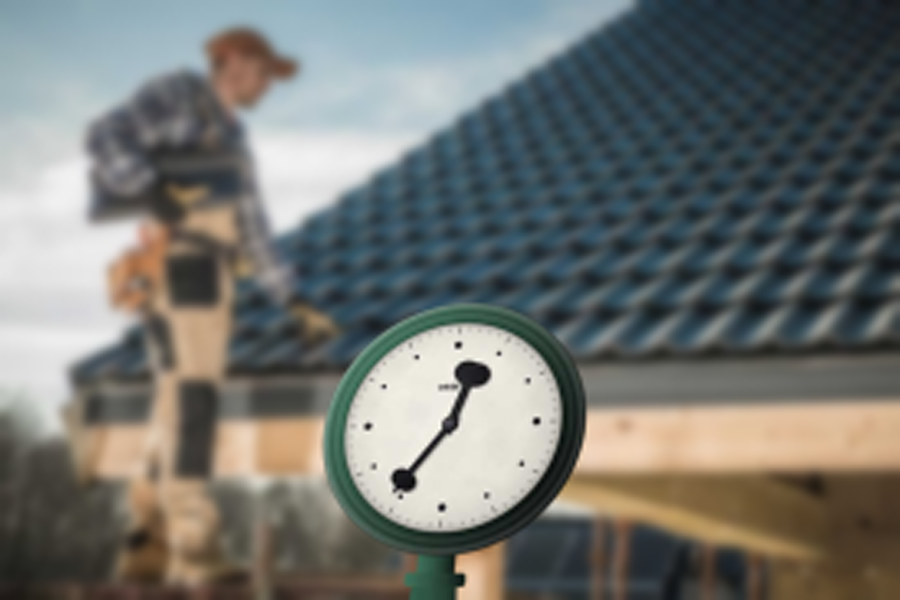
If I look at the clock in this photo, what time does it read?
12:36
